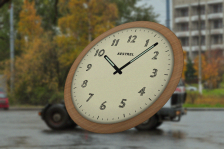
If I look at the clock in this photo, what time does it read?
10:07
